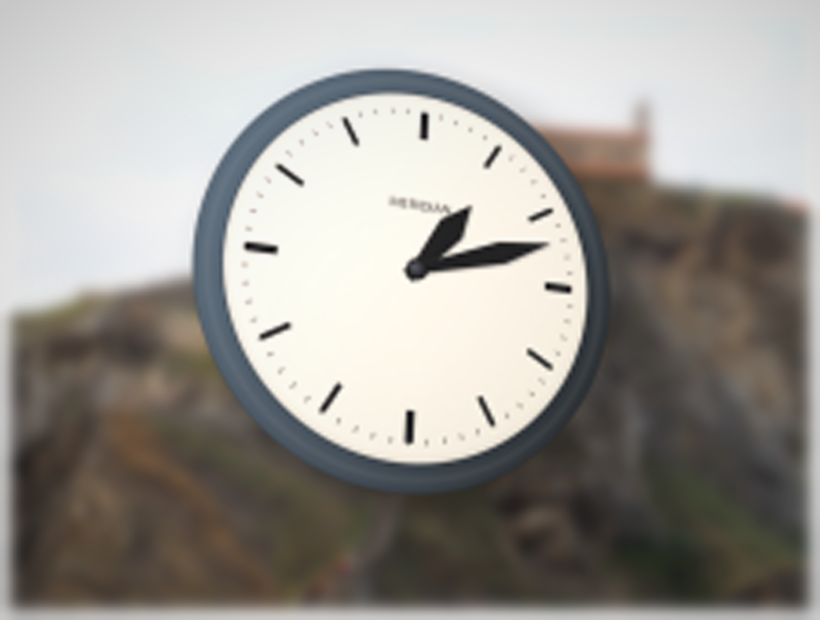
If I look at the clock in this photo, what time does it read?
1:12
